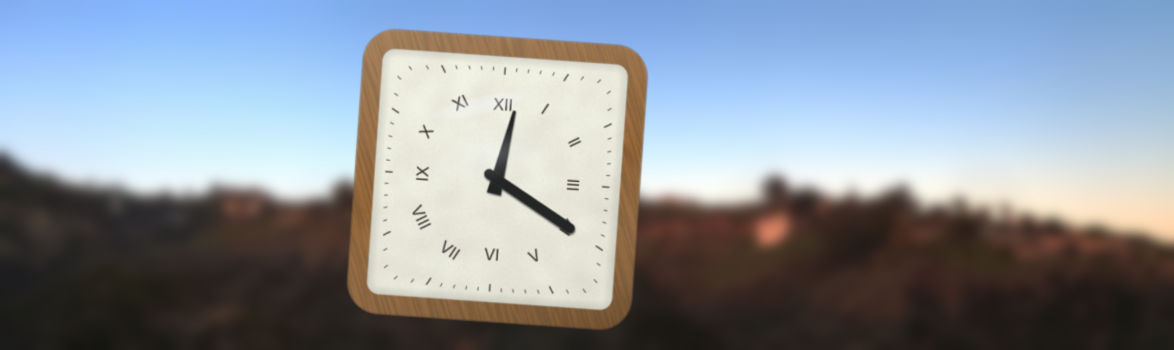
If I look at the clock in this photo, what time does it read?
12:20
